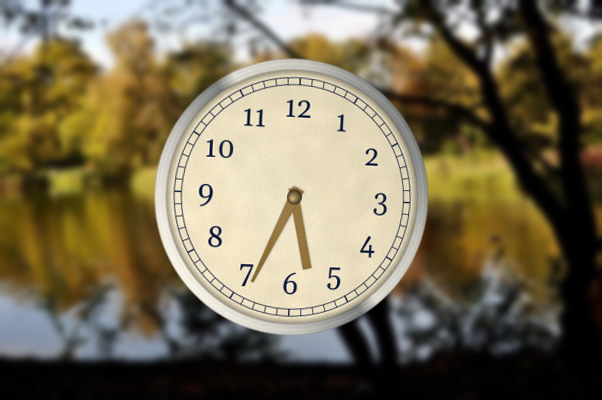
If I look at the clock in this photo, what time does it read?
5:34
